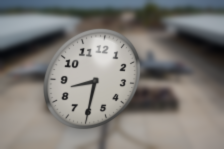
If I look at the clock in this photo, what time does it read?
8:30
